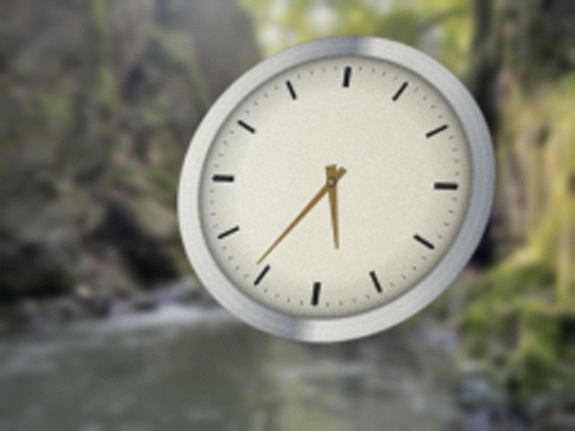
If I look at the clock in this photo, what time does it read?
5:36
